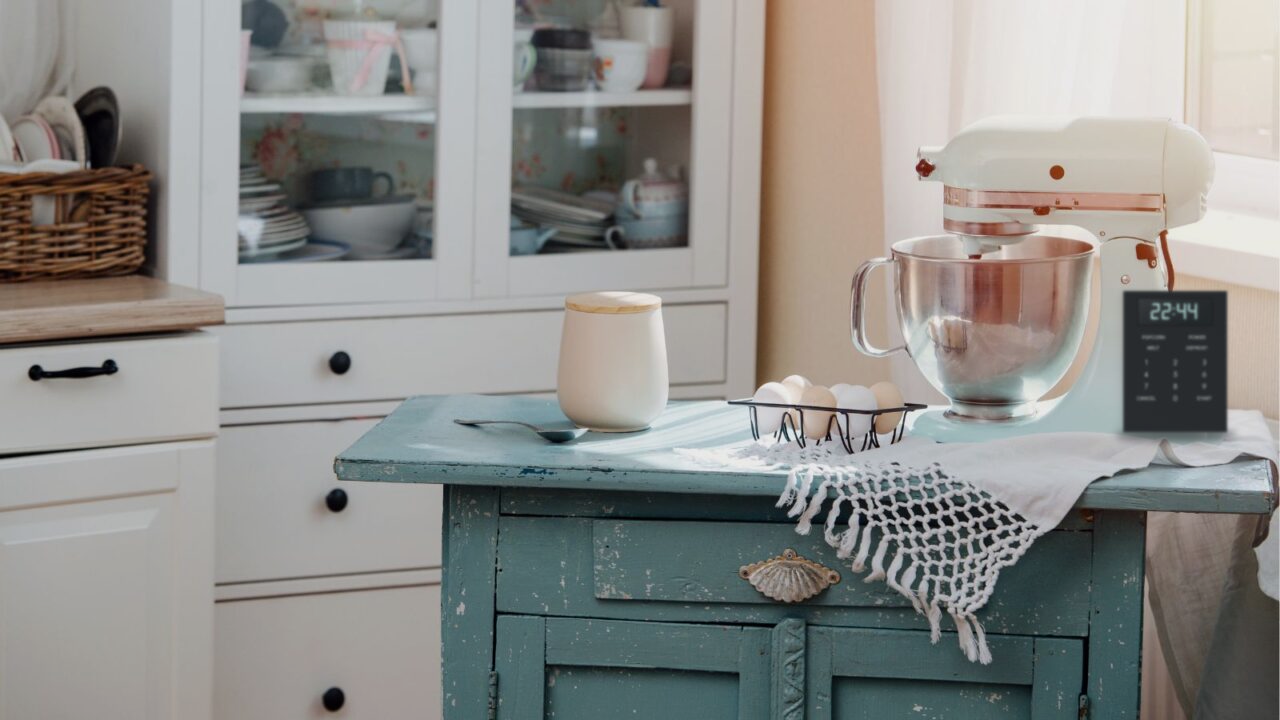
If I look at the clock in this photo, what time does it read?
22:44
